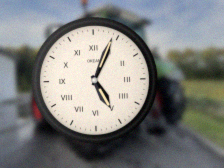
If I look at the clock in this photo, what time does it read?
5:04
